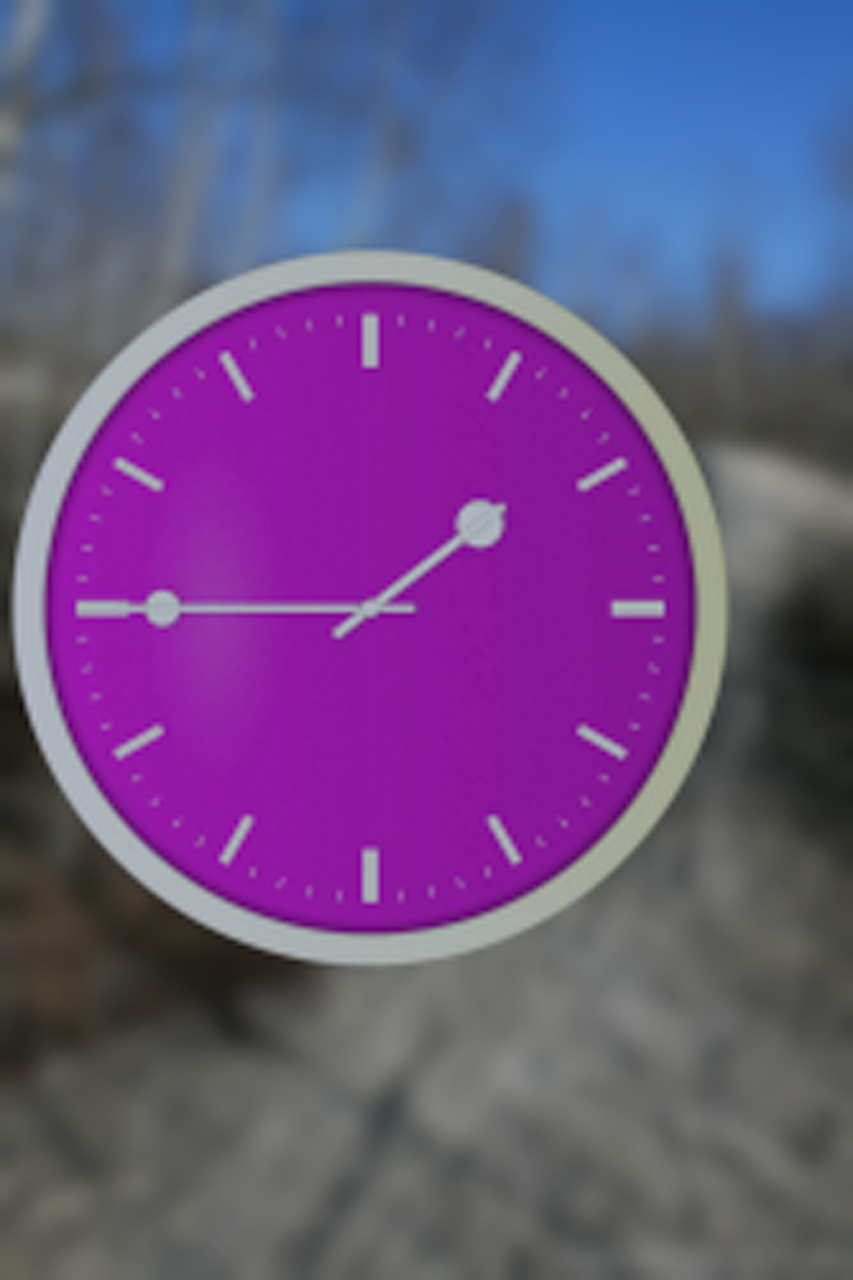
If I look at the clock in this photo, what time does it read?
1:45
